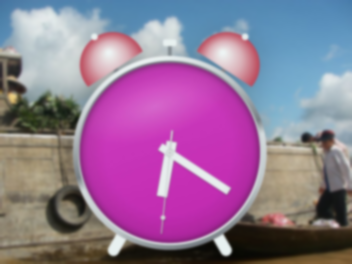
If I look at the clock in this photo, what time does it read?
6:20:31
